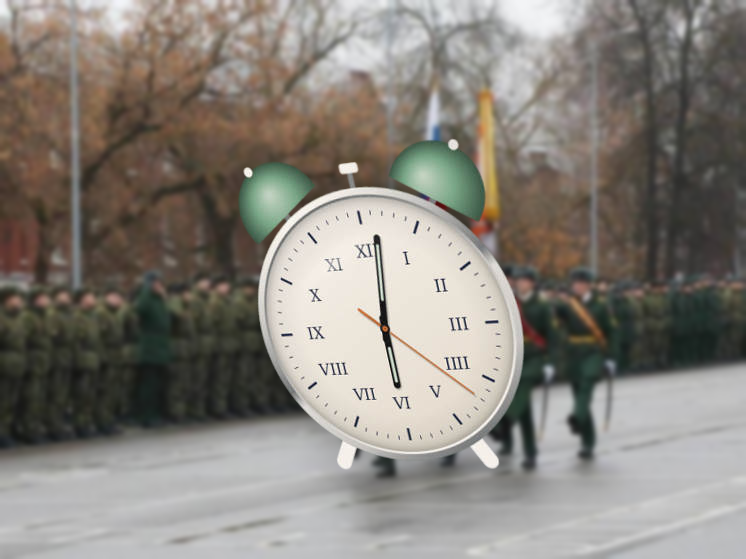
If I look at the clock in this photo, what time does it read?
6:01:22
